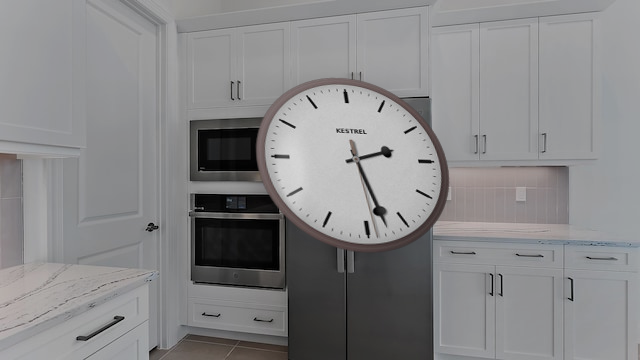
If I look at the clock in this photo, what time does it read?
2:27:29
